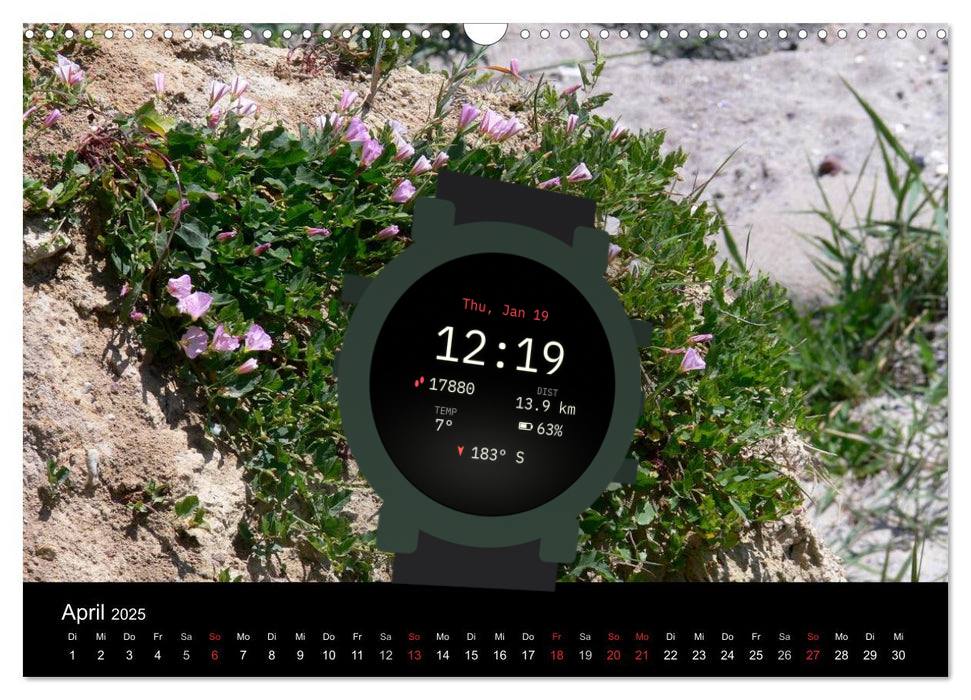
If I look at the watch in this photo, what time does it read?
12:19
